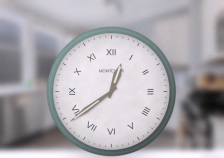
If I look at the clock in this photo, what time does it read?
12:39
